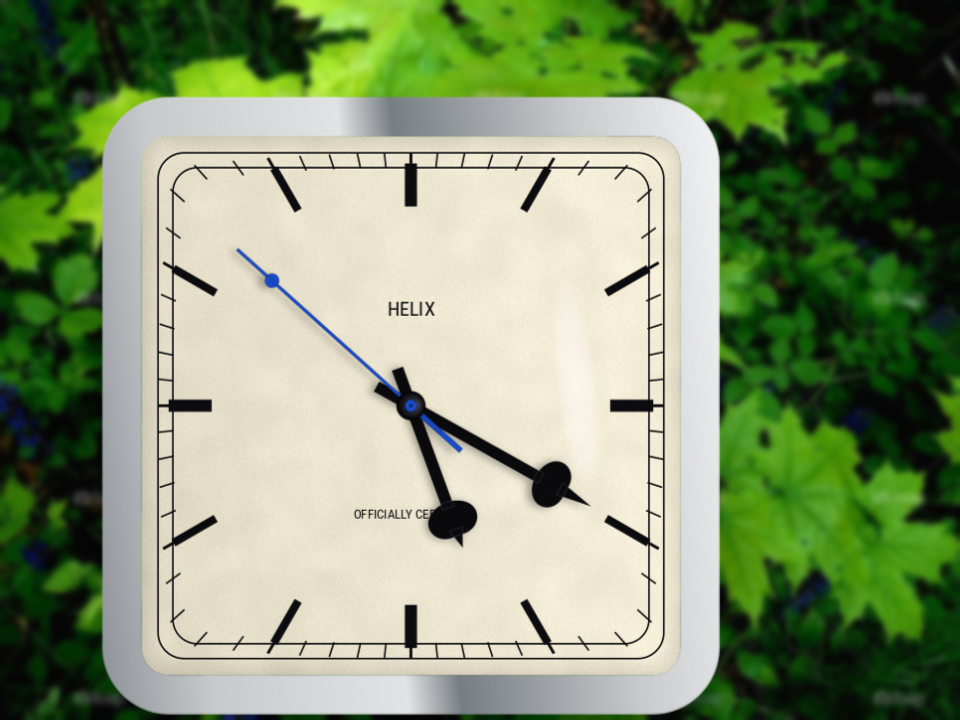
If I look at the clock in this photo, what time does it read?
5:19:52
